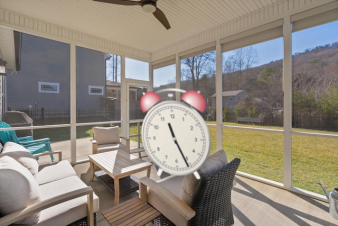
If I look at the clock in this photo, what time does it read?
11:26
